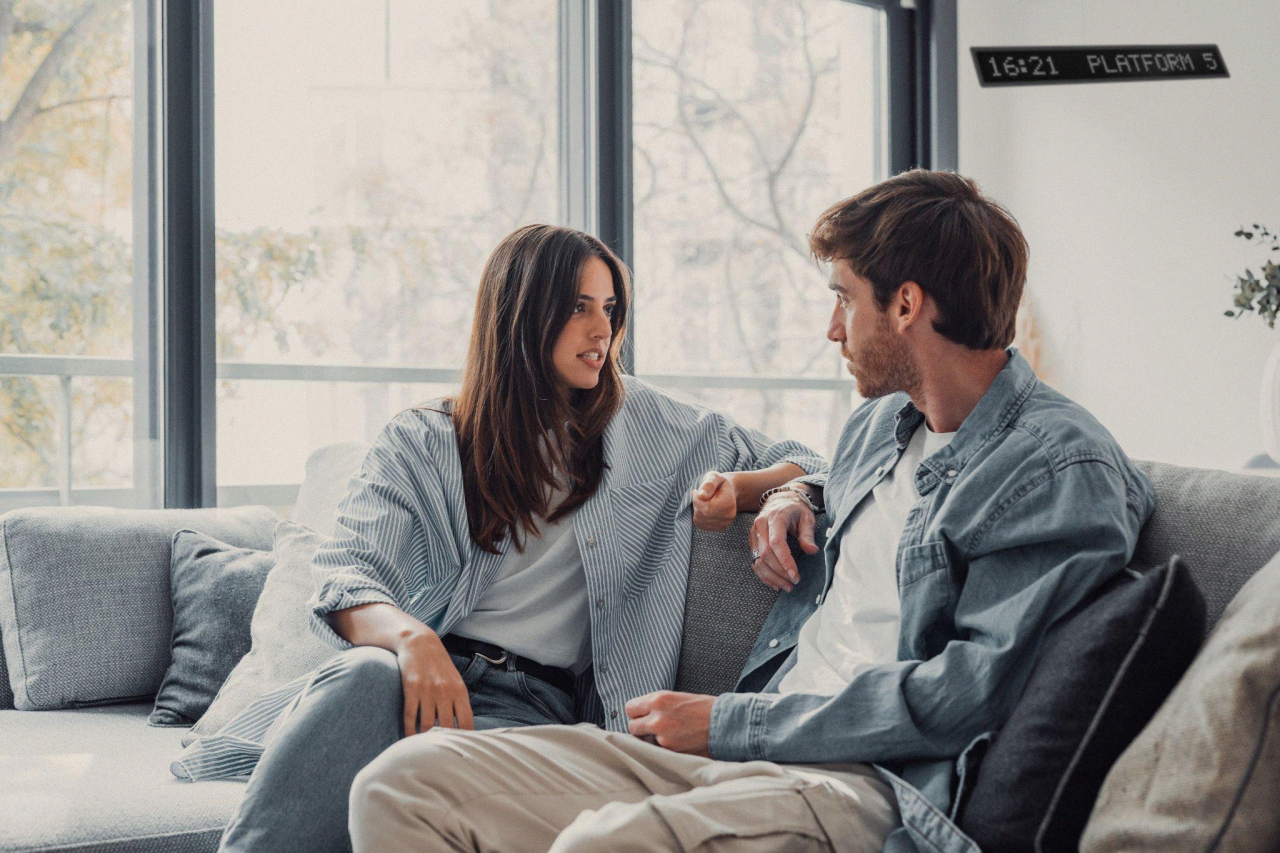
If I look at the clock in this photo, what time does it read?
16:21
